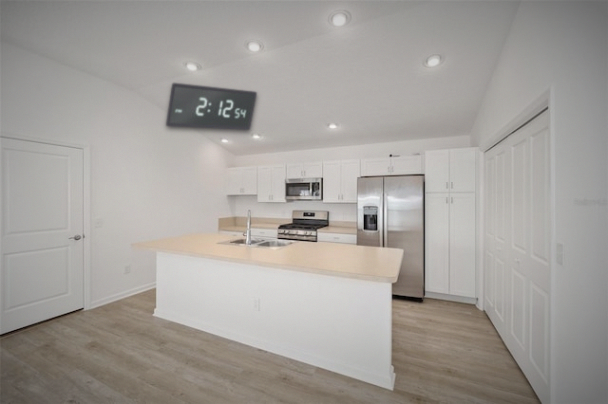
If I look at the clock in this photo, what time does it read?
2:12:54
